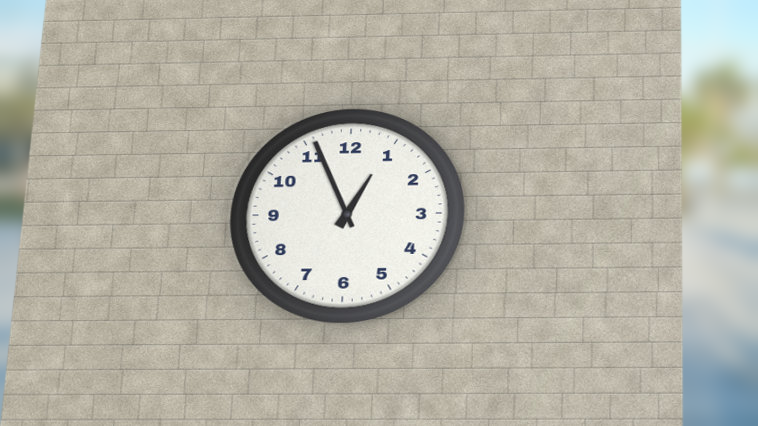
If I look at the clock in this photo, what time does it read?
12:56
